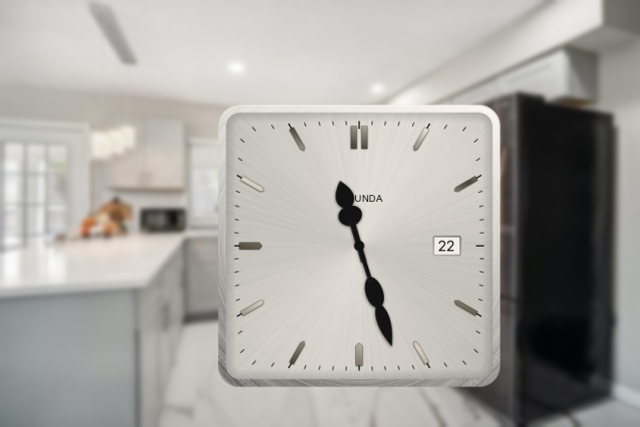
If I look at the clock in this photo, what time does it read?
11:27
